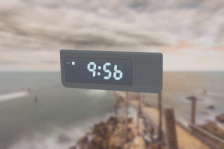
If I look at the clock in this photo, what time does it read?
9:56
